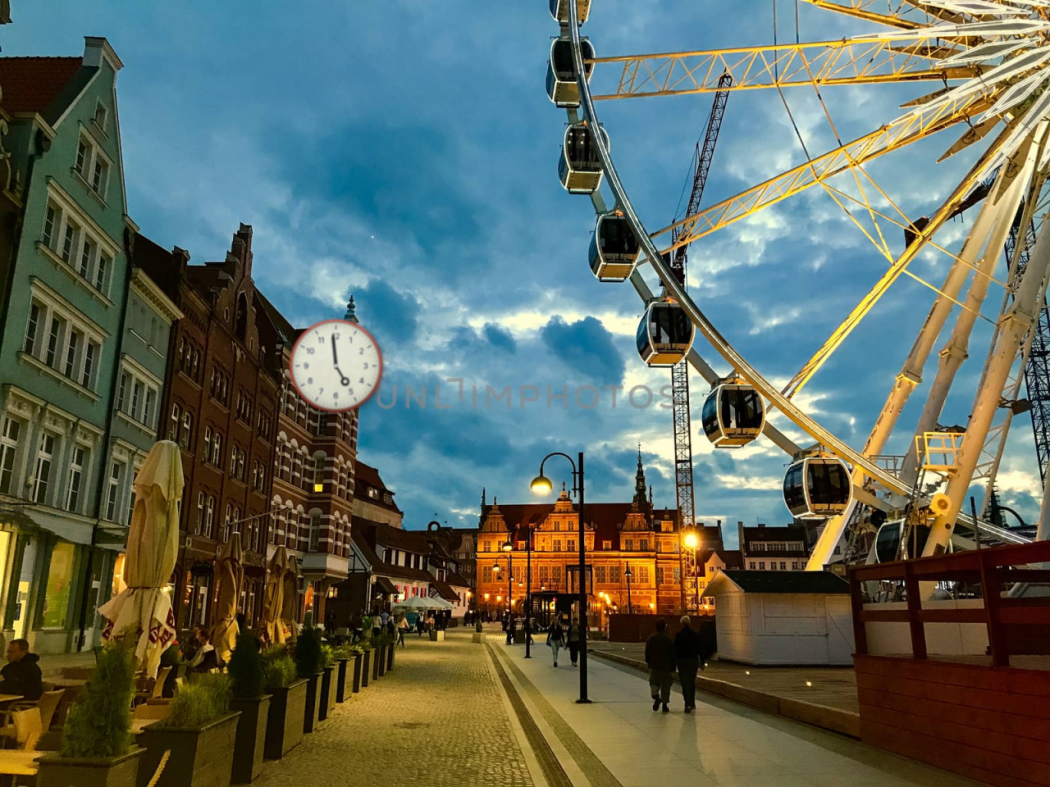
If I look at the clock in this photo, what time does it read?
4:59
